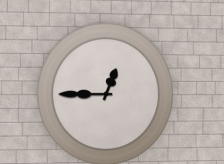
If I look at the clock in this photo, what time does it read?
12:45
